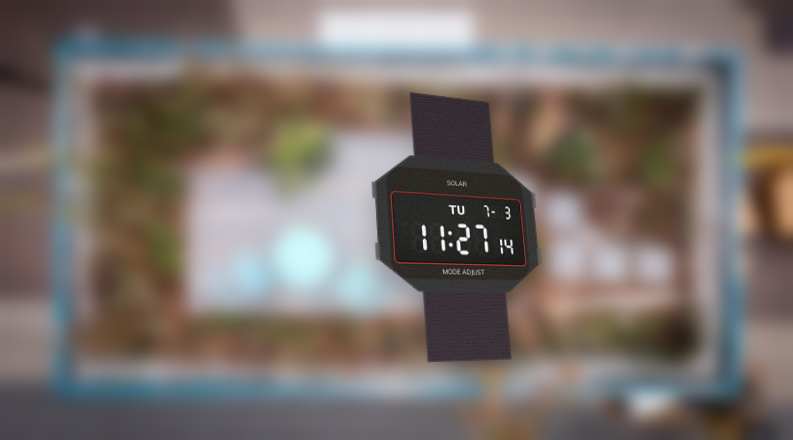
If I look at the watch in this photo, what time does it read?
11:27:14
